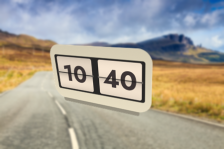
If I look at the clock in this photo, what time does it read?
10:40
